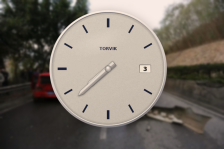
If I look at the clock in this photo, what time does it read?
7:38
